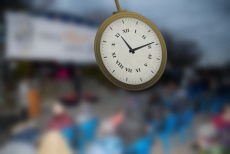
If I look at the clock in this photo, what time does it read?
11:14
